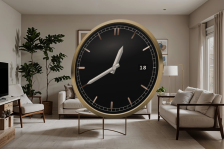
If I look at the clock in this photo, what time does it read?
12:40
